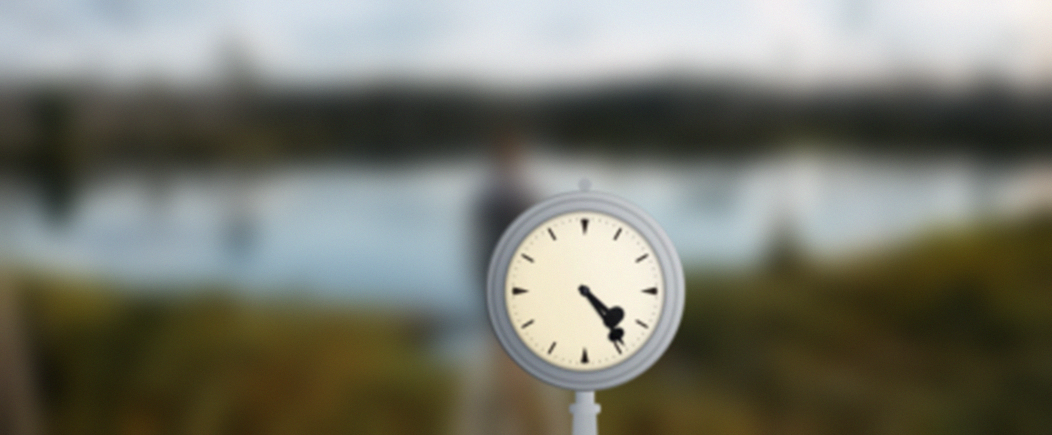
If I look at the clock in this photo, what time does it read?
4:24
